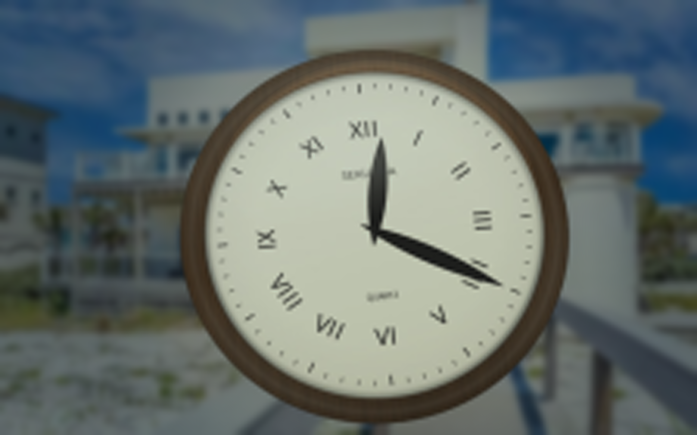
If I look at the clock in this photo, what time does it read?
12:20
